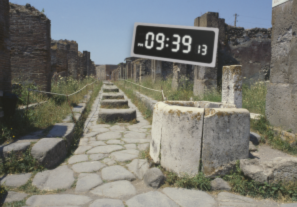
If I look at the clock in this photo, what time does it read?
9:39:13
